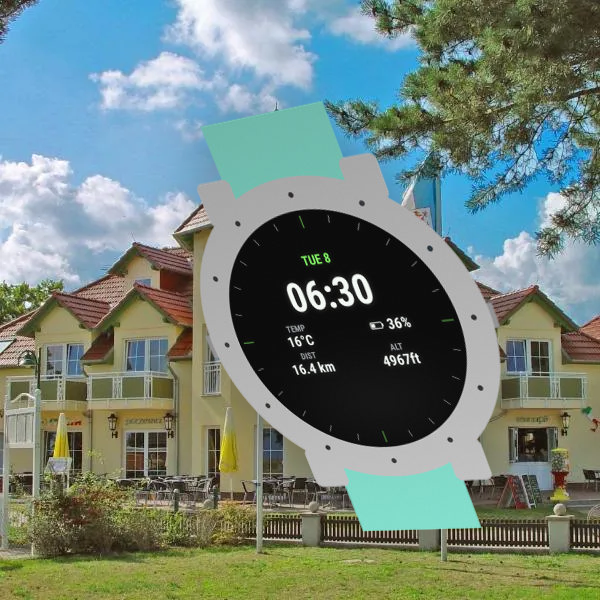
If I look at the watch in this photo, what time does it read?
6:30
